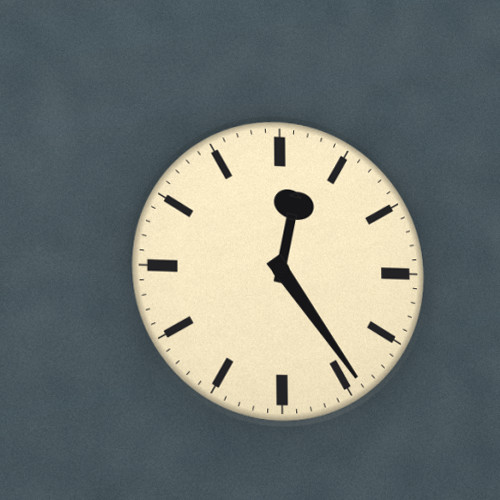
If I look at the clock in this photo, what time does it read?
12:24
